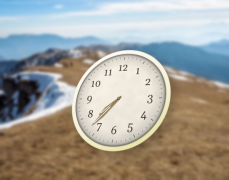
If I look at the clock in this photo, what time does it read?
7:37
